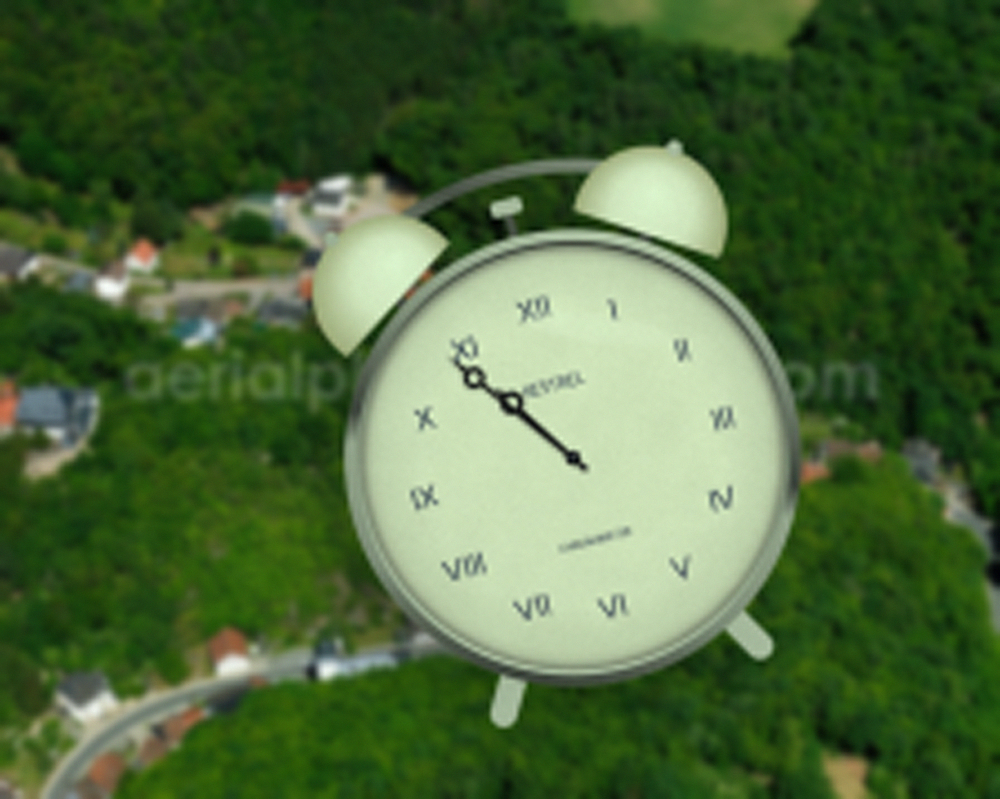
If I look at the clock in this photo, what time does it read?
10:54
